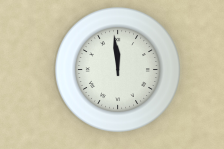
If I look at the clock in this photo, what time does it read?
11:59
